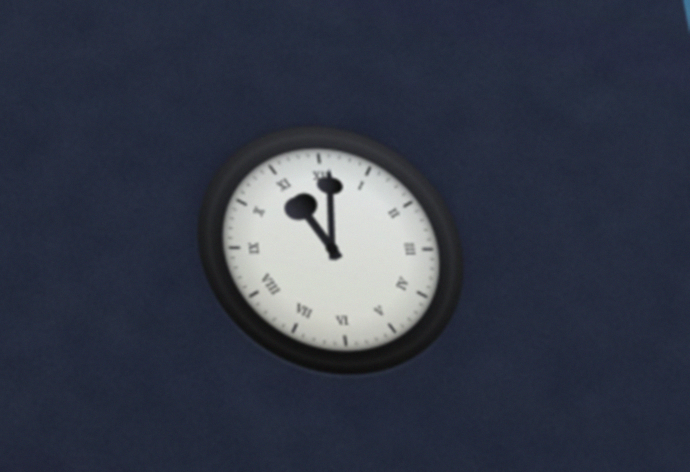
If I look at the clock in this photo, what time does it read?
11:01
